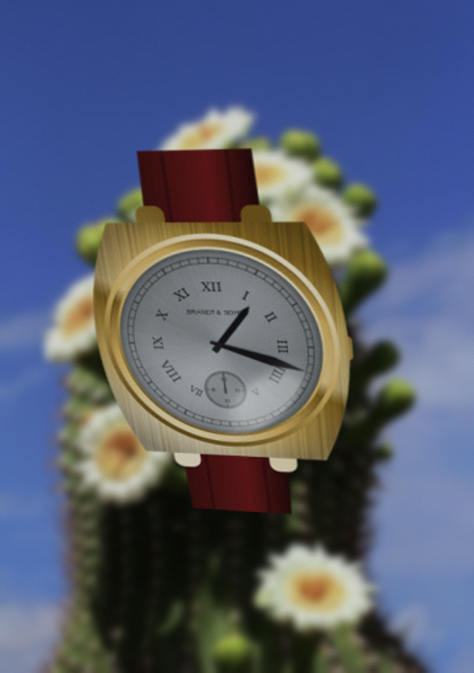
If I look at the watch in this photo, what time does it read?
1:18
